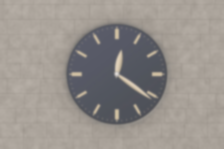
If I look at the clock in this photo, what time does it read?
12:21
